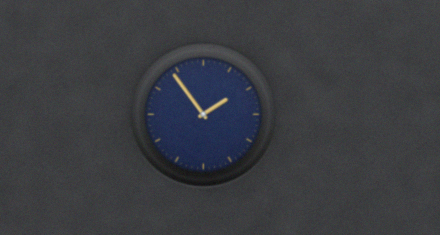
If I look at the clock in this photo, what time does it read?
1:54
